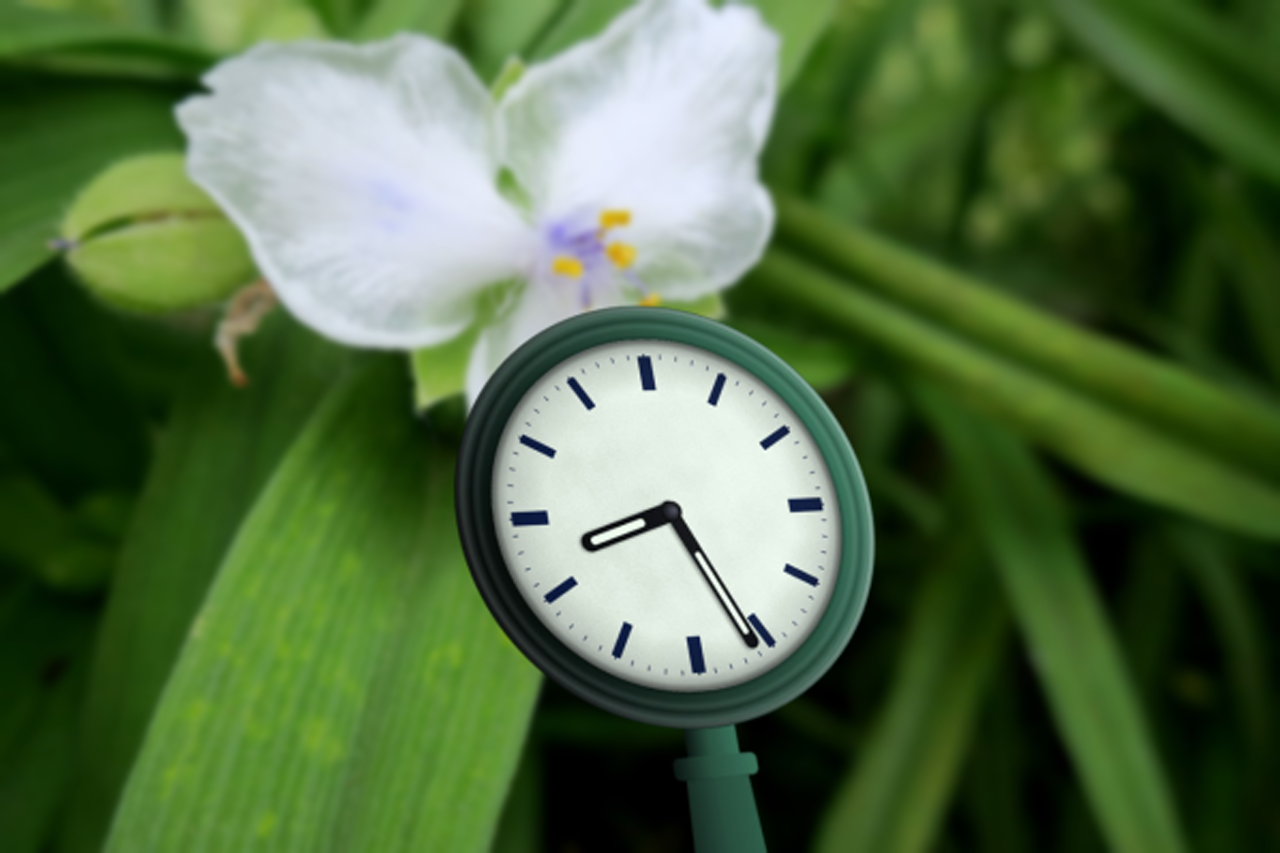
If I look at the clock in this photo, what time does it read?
8:26
